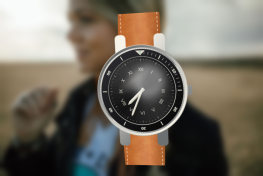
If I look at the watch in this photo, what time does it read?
7:34
